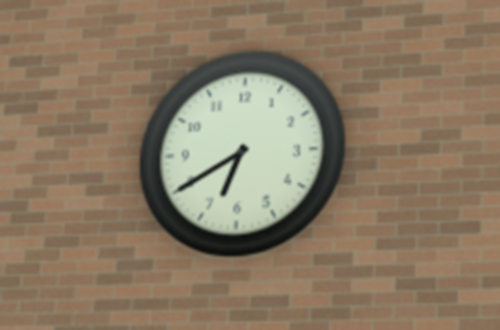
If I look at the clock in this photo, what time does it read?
6:40
